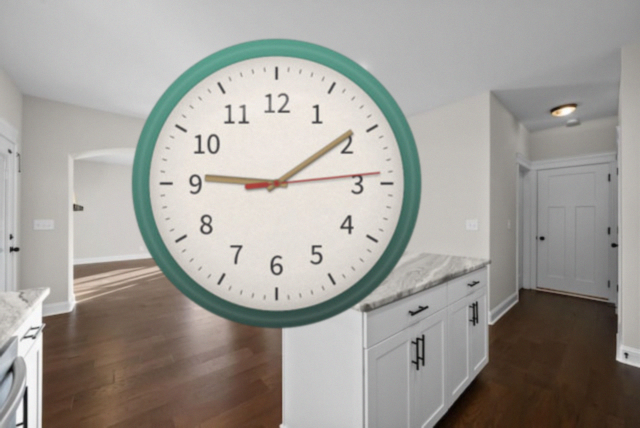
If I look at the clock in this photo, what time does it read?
9:09:14
